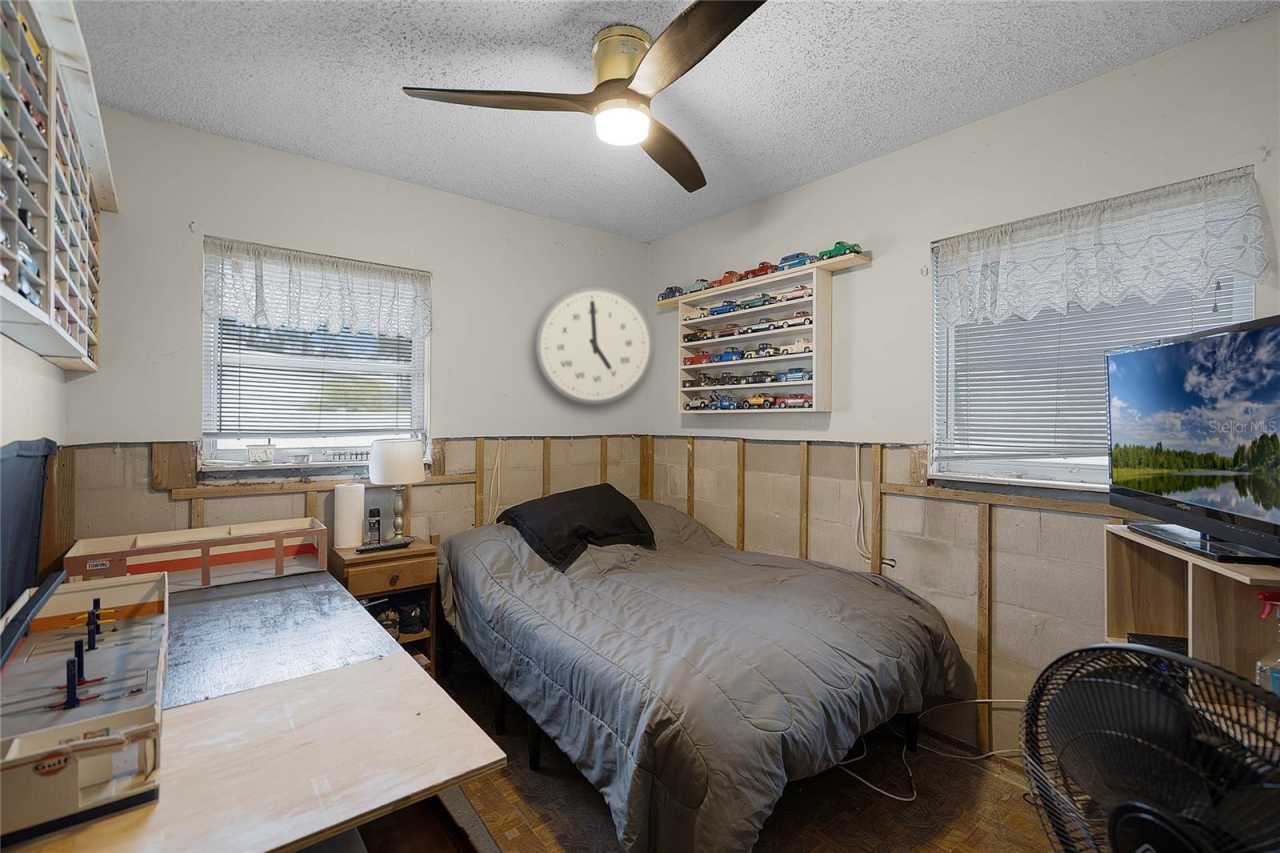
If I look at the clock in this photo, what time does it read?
5:00
